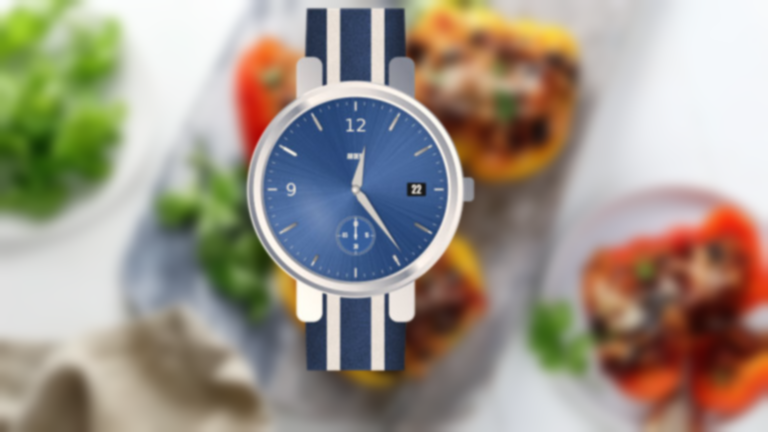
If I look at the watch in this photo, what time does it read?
12:24
